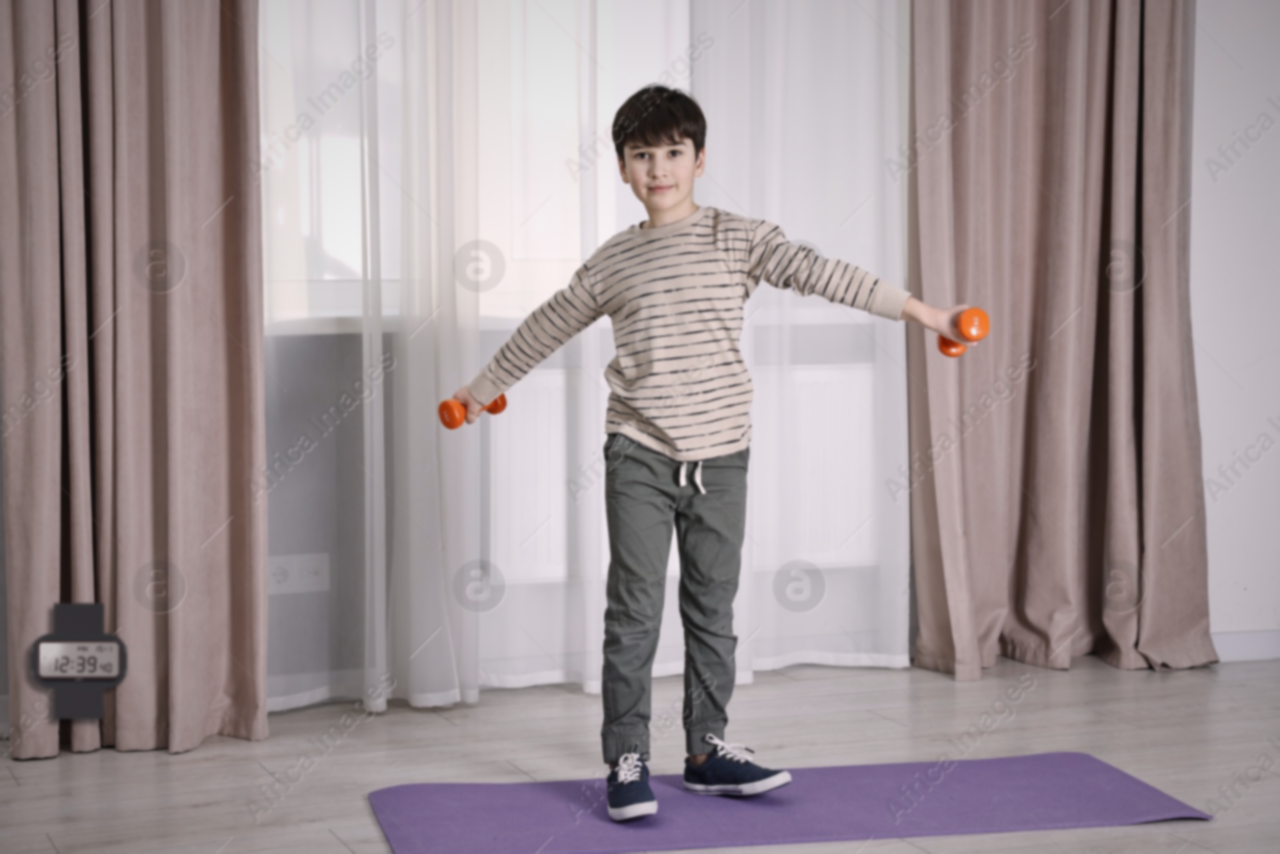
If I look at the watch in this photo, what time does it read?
12:39
